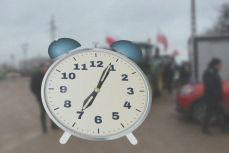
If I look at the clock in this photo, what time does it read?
7:04
